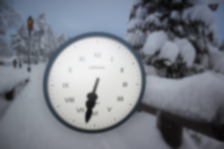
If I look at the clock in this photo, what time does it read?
6:32
